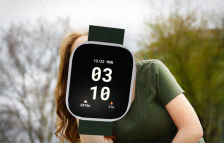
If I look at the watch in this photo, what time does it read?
3:10
